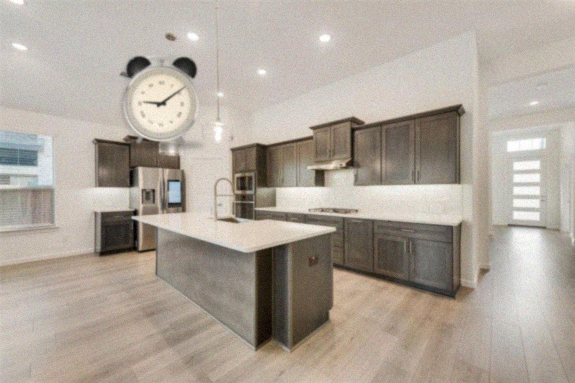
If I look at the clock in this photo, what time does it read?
9:09
